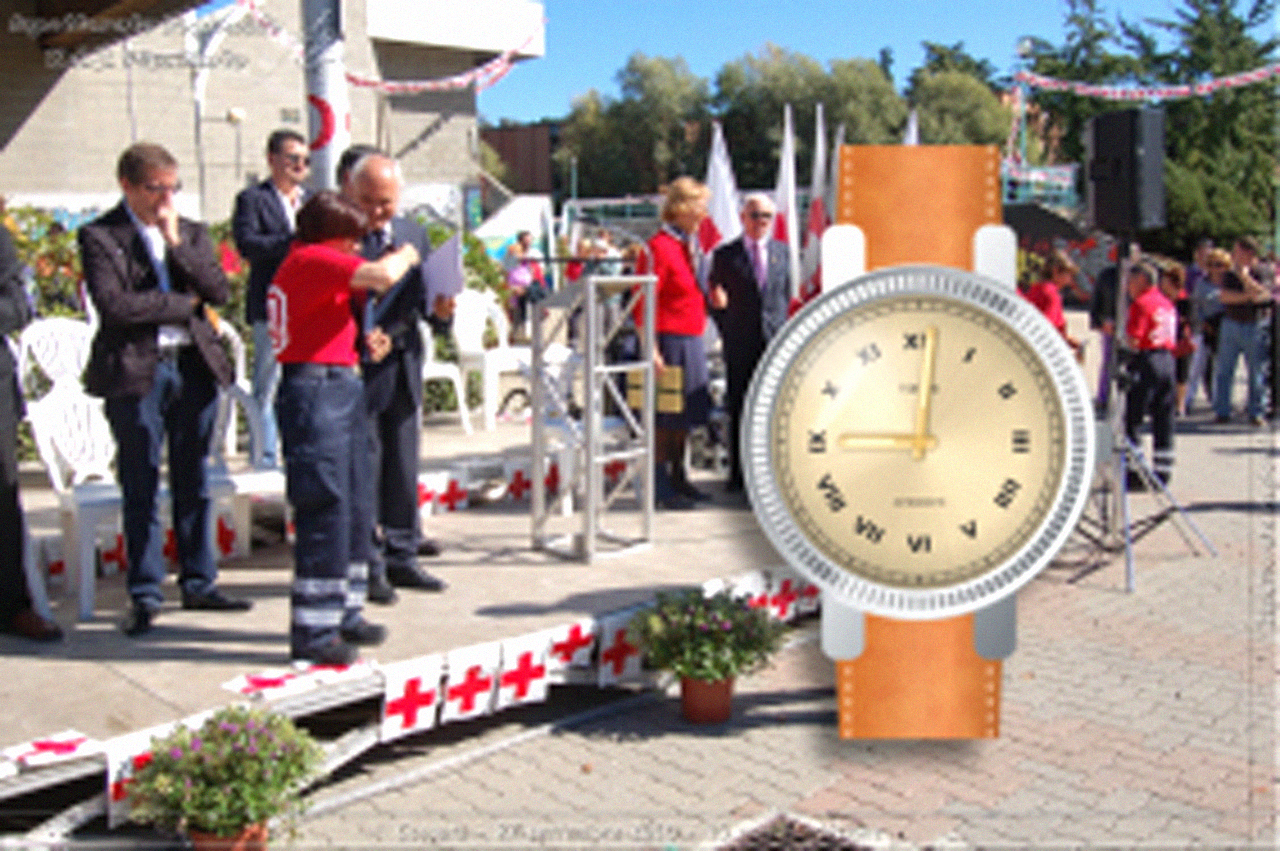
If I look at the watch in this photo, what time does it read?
9:01
